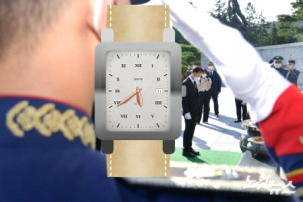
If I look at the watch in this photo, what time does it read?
5:39
